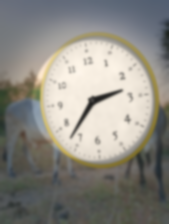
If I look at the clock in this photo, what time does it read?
2:37
